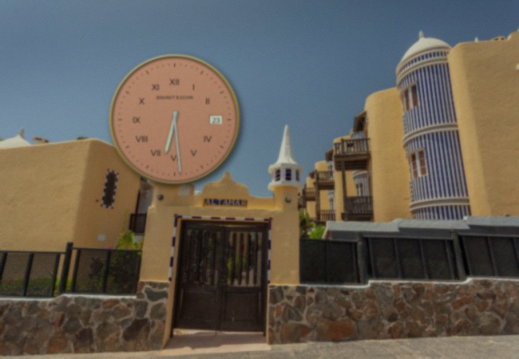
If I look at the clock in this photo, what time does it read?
6:29
